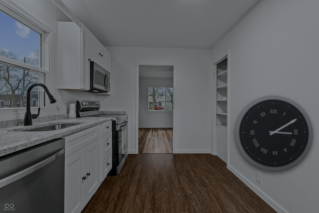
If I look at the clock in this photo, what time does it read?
3:10
